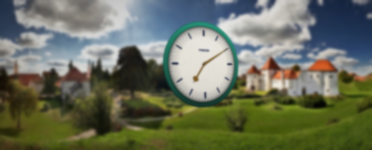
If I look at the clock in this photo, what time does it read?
7:10
